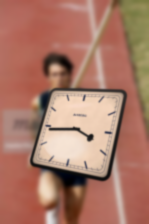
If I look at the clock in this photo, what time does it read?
3:44
